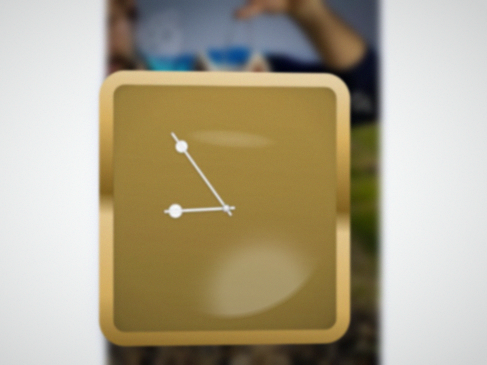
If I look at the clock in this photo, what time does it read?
8:54
